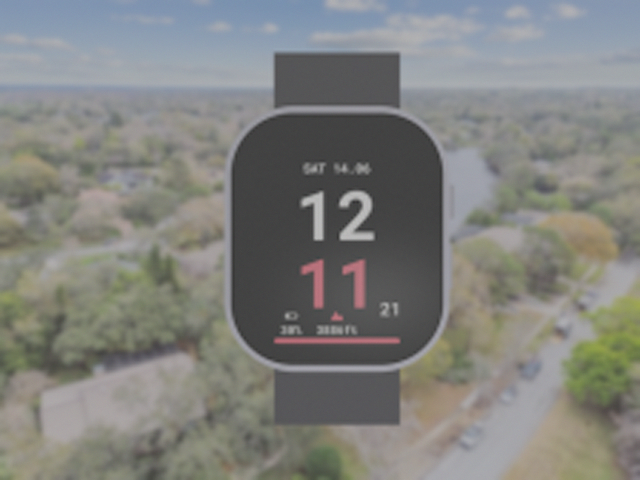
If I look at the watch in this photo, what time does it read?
12:11
